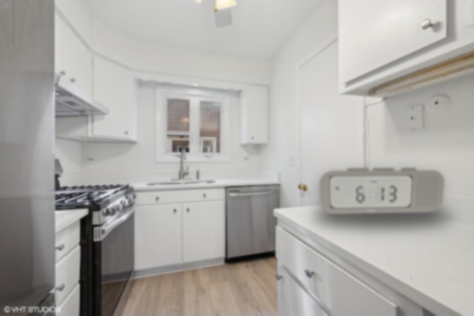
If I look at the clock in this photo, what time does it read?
6:13
